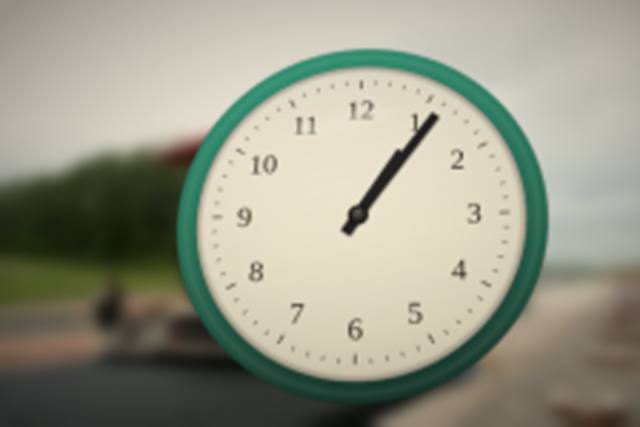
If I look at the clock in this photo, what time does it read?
1:06
